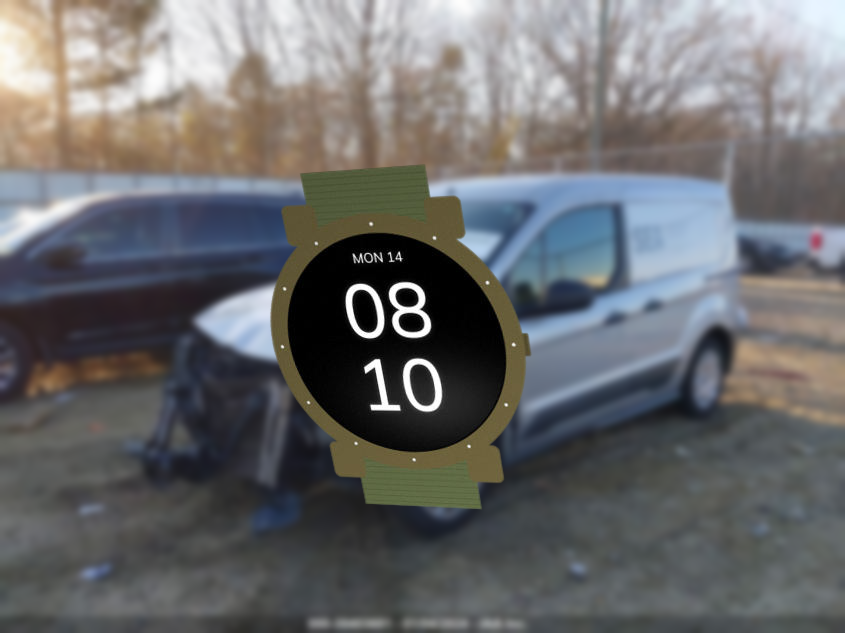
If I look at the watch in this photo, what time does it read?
8:10
